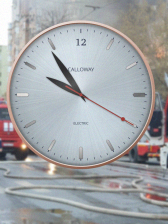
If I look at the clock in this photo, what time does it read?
9:54:20
